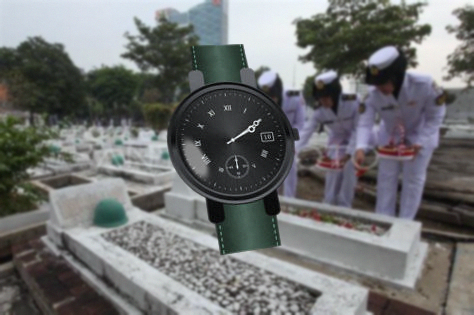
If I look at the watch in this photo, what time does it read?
2:10
